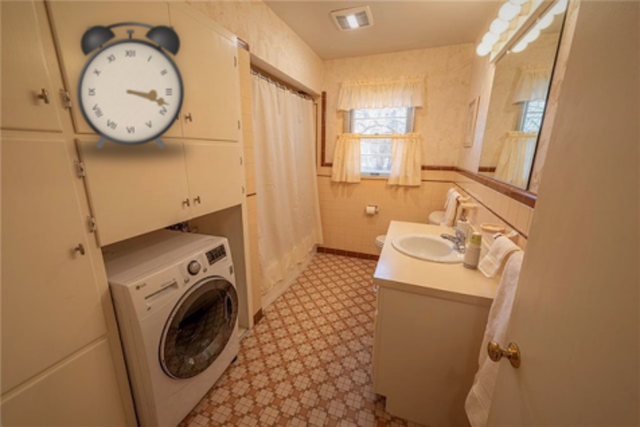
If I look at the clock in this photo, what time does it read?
3:18
